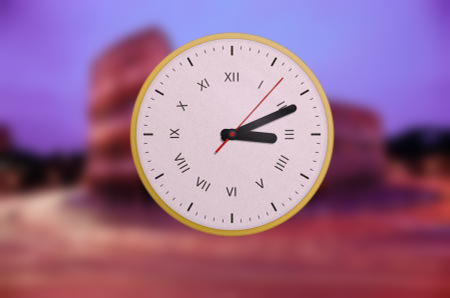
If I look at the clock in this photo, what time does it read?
3:11:07
